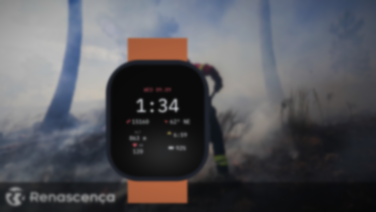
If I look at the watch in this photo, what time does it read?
1:34
